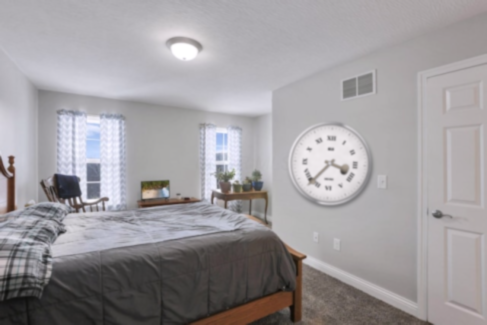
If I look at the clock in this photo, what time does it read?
3:37
